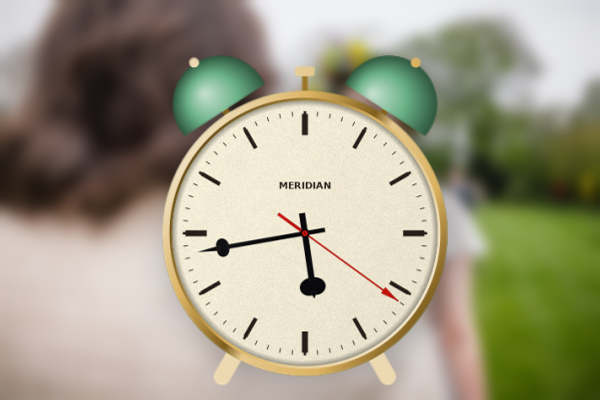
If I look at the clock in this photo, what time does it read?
5:43:21
